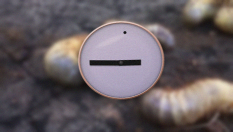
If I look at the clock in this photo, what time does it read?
2:44
